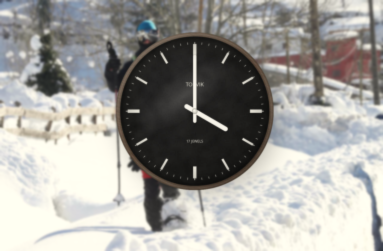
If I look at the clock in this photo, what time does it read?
4:00
